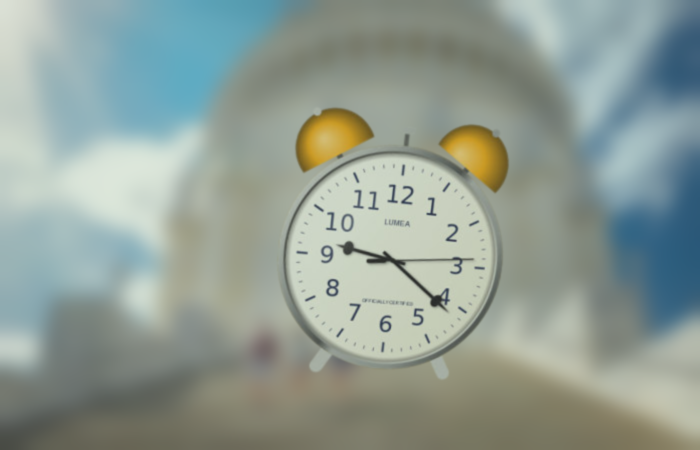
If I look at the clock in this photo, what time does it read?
9:21:14
